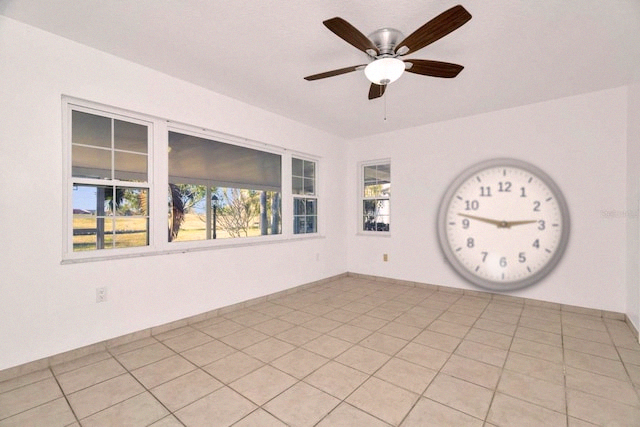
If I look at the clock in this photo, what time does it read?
2:47
